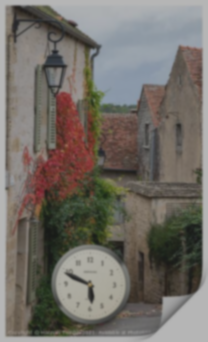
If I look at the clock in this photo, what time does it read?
5:49
